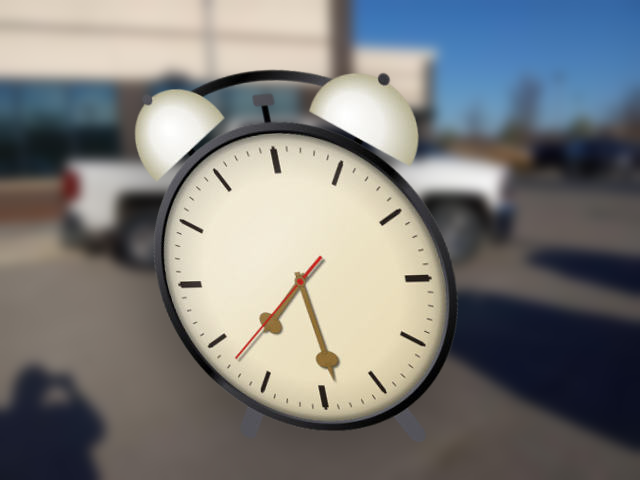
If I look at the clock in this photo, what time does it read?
7:28:38
